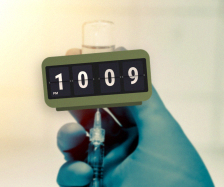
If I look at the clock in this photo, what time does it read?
10:09
